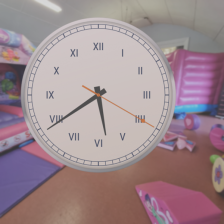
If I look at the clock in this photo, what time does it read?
5:39:20
